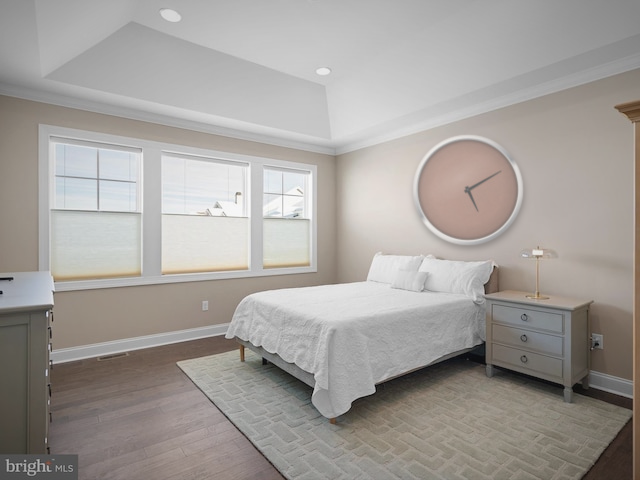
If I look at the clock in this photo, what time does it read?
5:10
